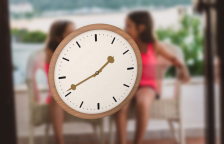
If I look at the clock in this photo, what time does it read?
1:41
